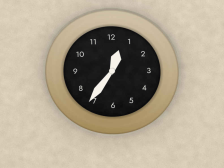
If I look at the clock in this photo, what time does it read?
12:36
